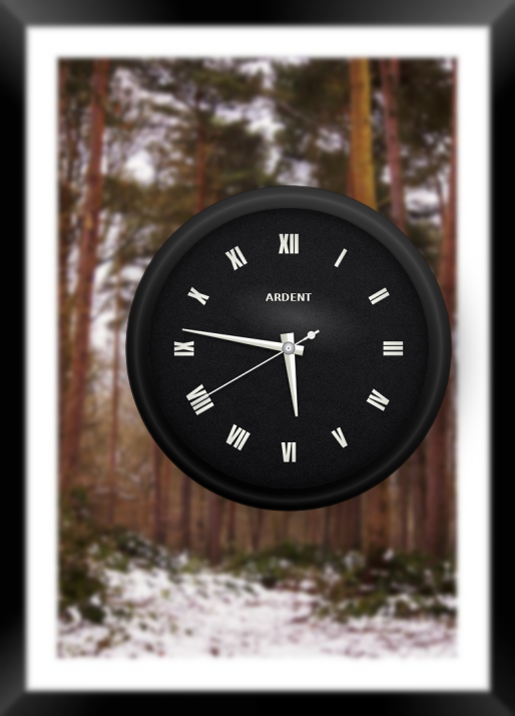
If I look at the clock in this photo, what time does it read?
5:46:40
